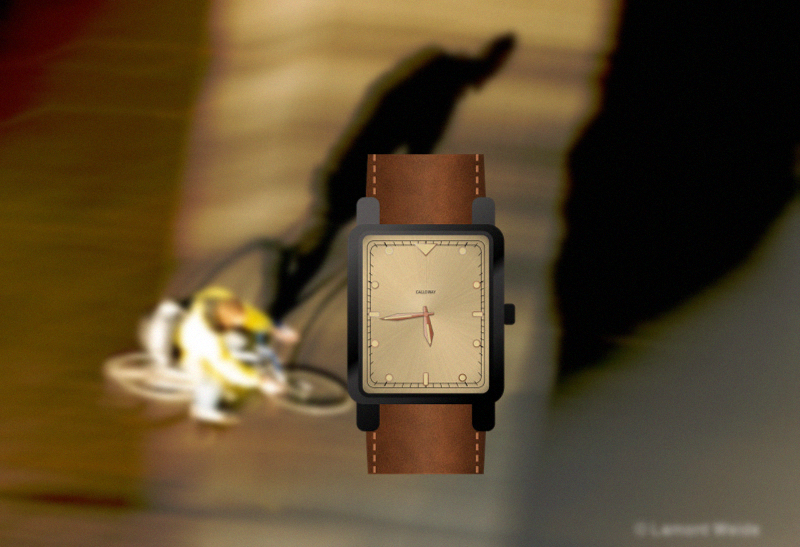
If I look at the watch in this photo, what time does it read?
5:44
